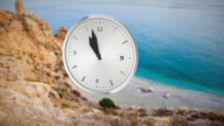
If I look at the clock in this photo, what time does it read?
10:57
